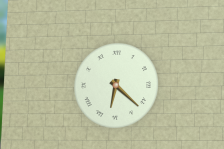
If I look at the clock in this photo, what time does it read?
6:22
